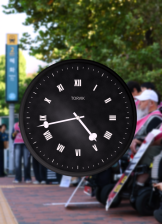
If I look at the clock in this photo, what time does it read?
4:43
